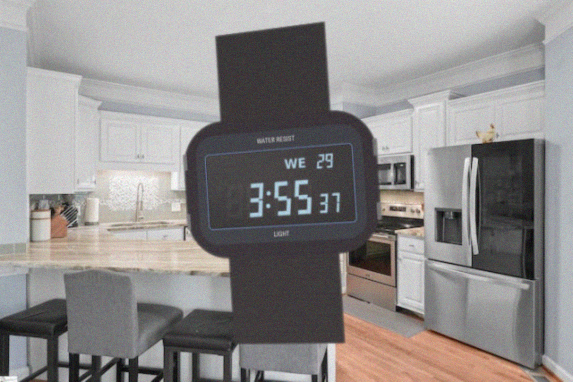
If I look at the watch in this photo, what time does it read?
3:55:37
